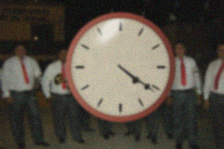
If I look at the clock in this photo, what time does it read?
4:21
